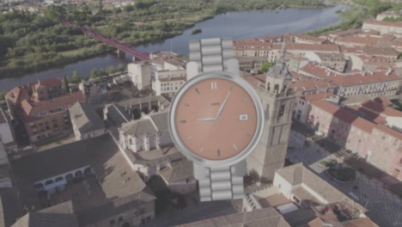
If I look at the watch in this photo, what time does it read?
9:05
